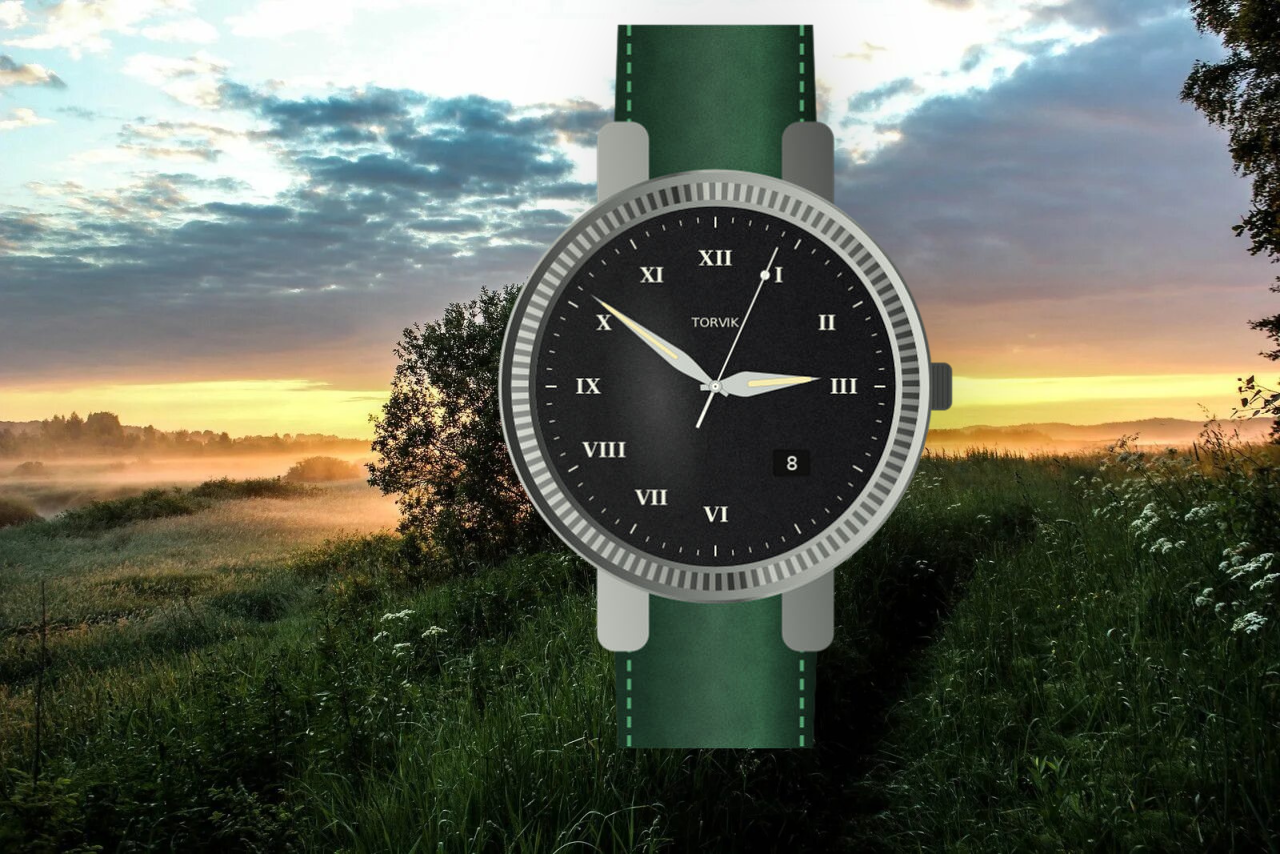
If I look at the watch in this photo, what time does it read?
2:51:04
